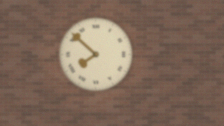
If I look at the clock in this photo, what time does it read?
7:52
